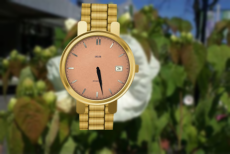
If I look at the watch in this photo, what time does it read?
5:28
